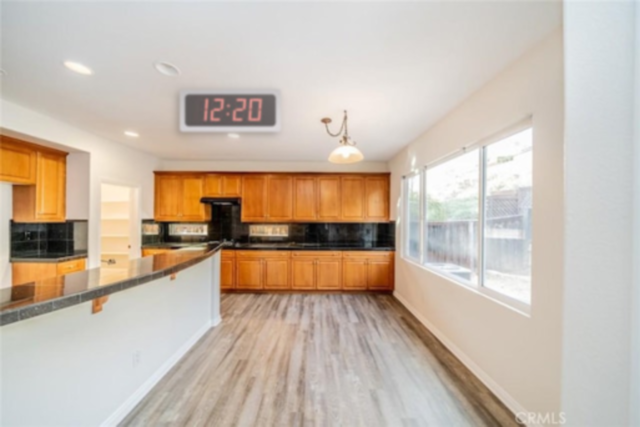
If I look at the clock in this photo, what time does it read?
12:20
